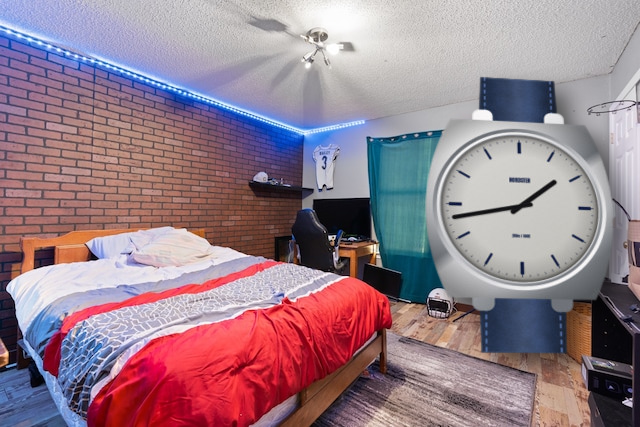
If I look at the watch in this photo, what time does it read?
1:43
